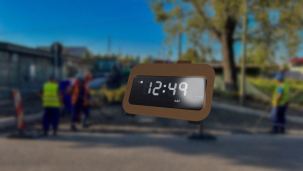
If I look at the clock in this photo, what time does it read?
12:49
